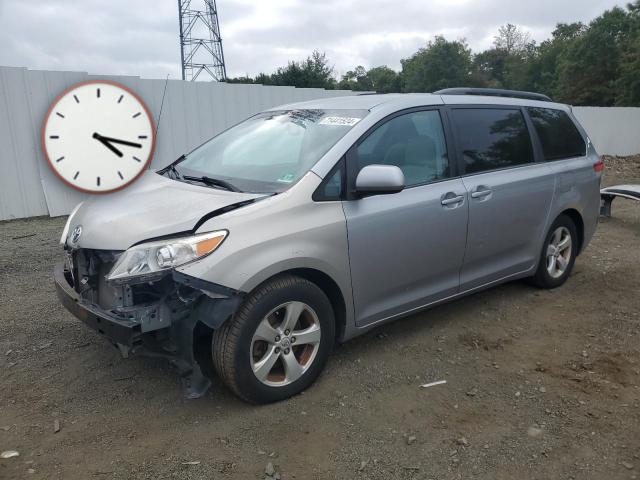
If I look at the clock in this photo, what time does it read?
4:17
